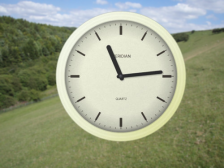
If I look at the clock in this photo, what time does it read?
11:14
